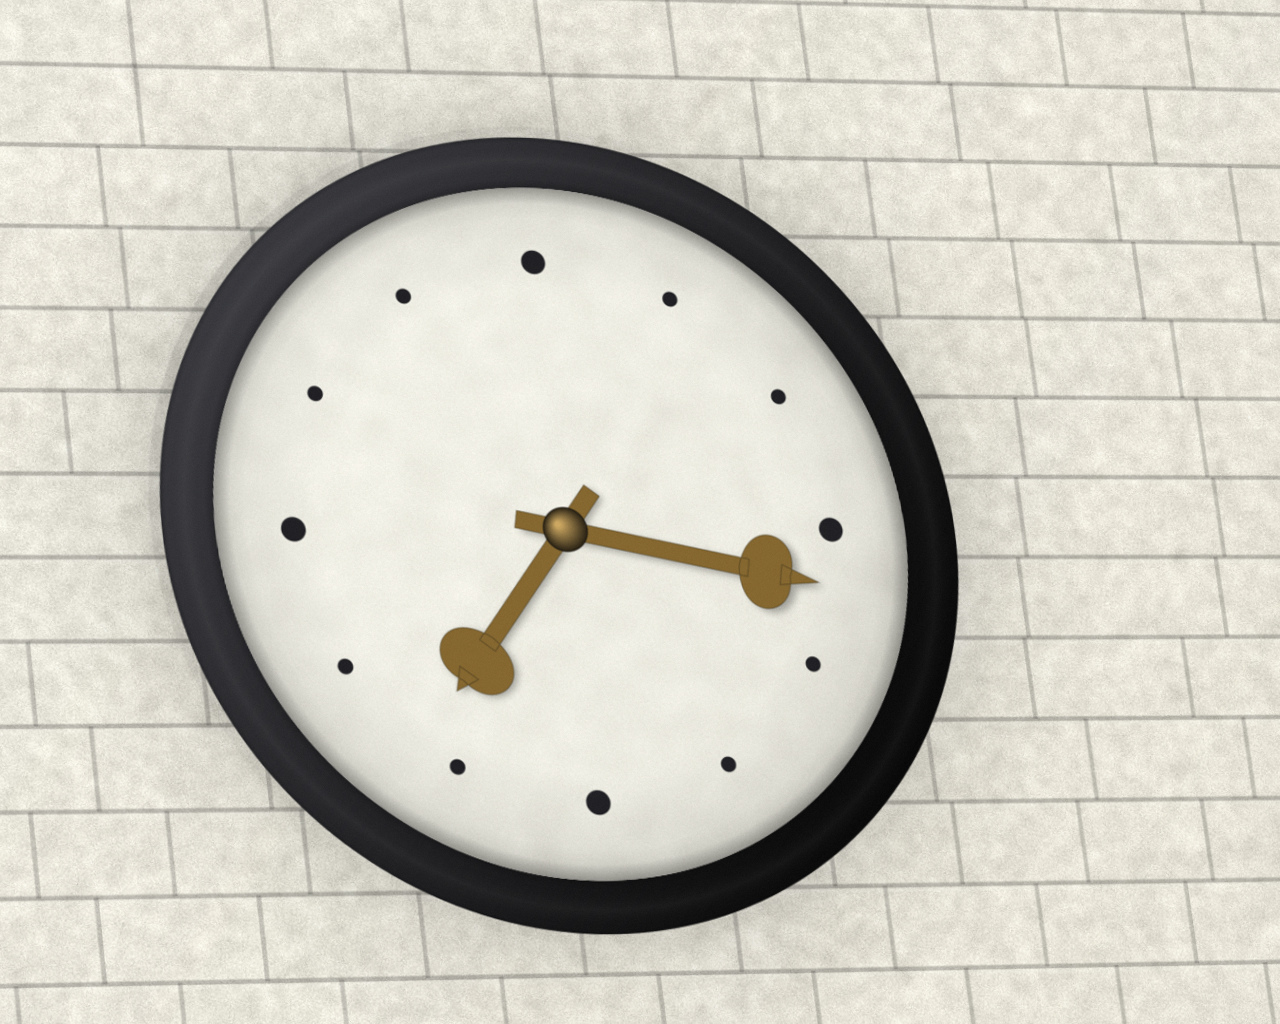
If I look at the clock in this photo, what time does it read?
7:17
